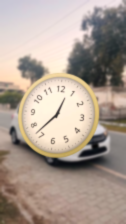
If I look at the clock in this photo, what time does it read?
12:37
